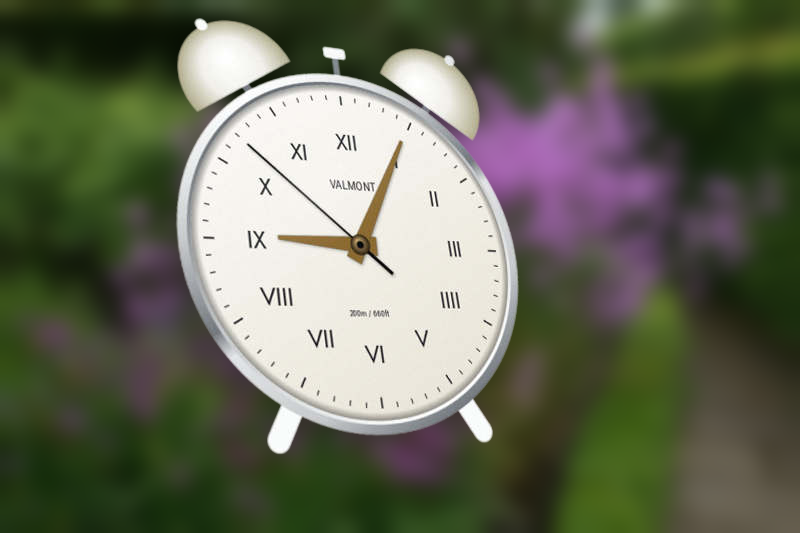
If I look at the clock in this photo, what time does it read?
9:04:52
